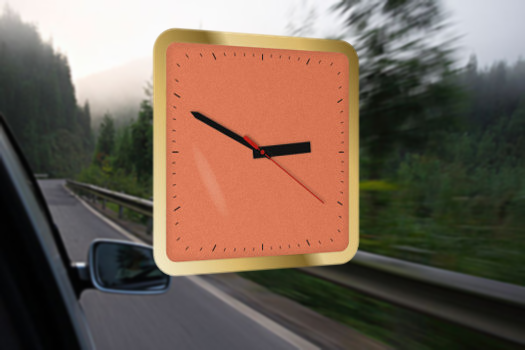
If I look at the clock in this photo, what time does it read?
2:49:21
